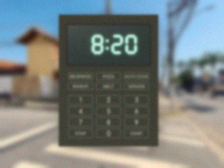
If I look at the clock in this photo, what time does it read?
8:20
